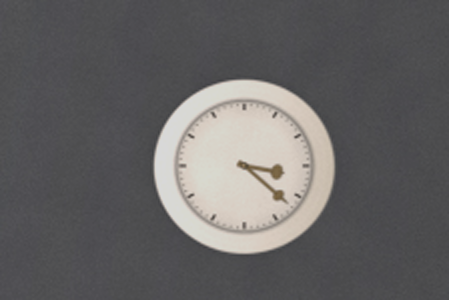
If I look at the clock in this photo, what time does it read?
3:22
